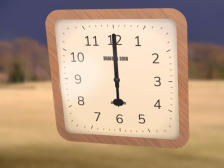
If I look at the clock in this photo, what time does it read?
6:00
